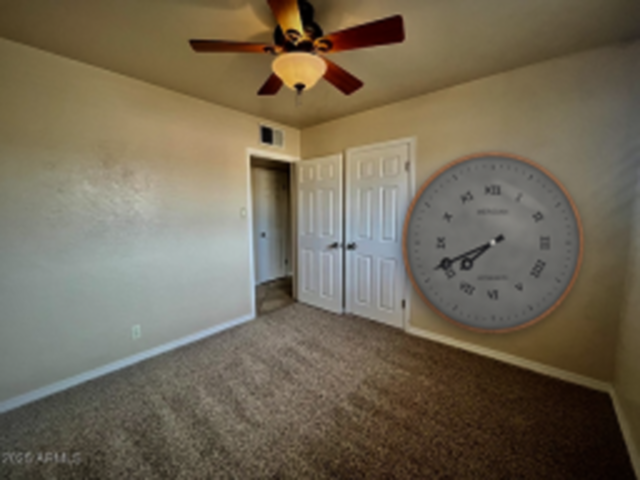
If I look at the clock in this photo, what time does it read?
7:41
